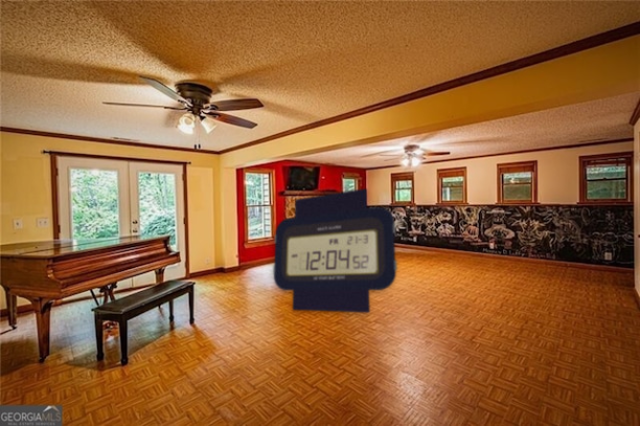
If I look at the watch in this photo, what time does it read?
12:04:52
